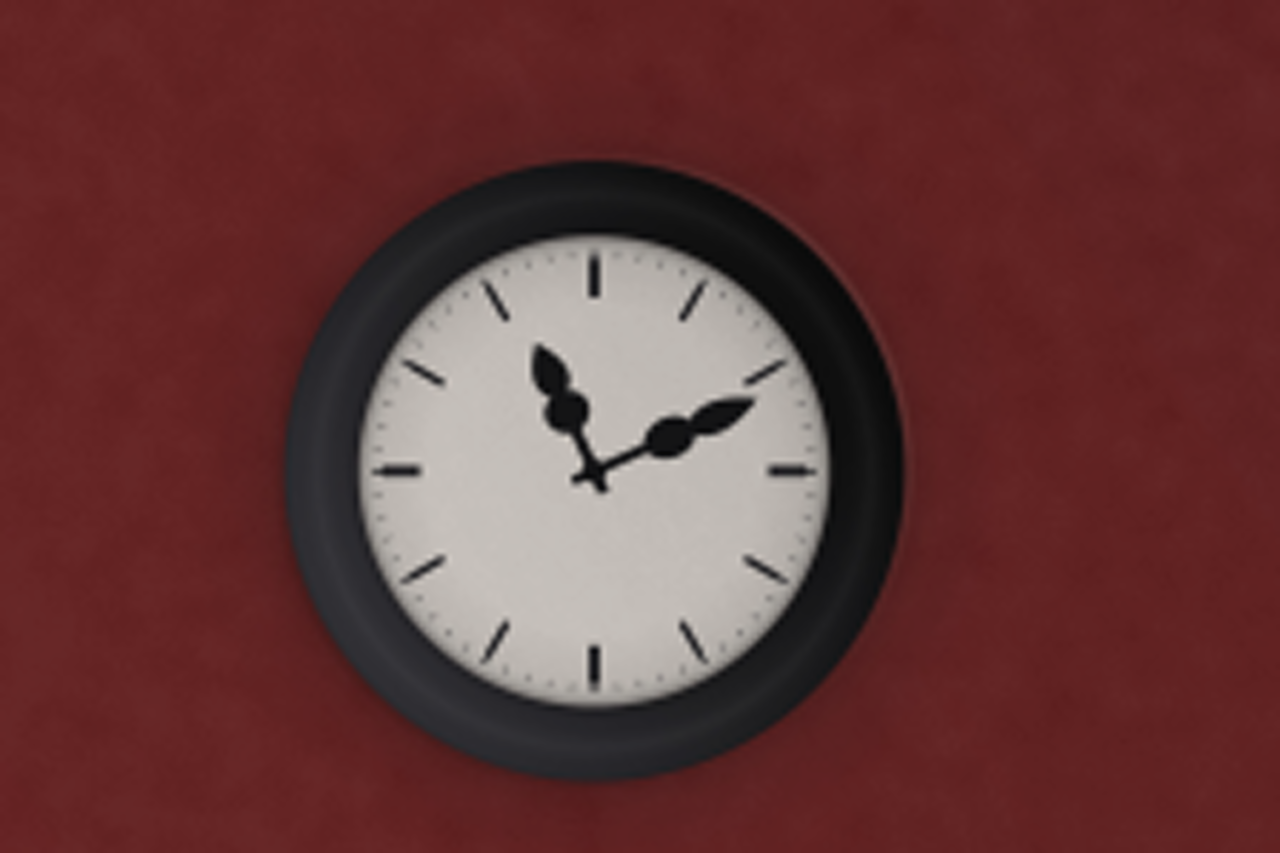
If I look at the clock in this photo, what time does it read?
11:11
